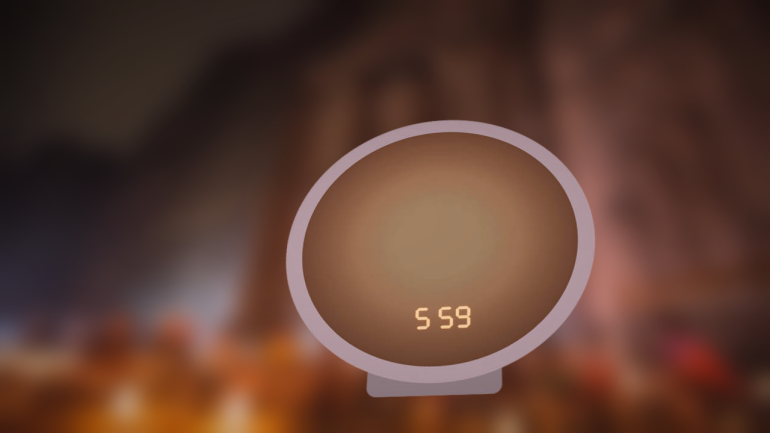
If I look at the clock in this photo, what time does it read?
5:59
